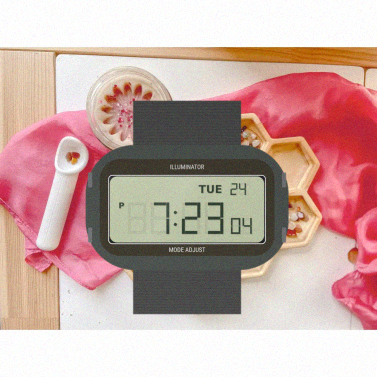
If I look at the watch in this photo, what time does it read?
7:23:04
